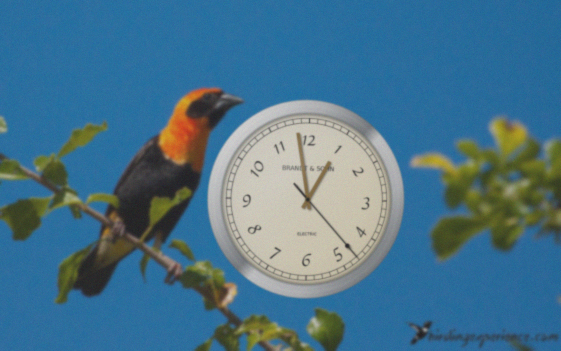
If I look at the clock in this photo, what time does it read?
12:58:23
